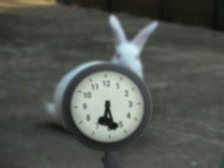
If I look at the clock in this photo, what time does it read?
6:28
